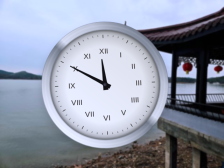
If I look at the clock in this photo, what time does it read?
11:50
